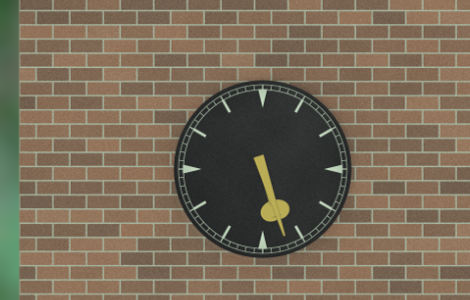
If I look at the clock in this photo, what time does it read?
5:27
